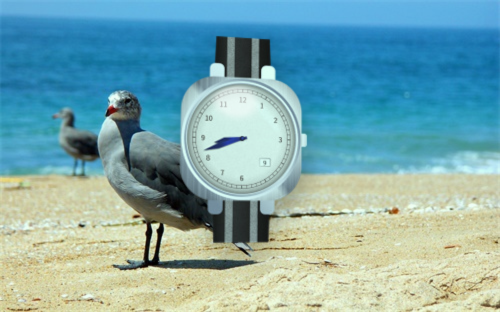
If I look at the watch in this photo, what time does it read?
8:42
